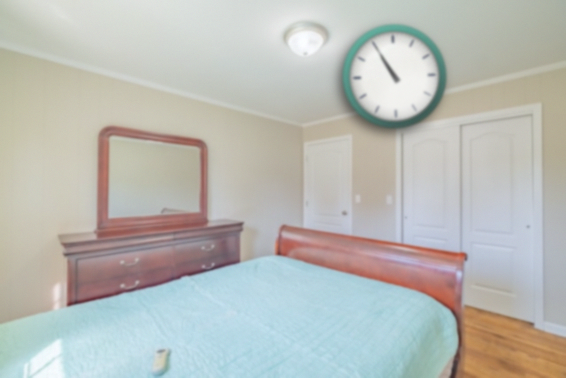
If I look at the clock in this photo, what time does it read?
10:55
